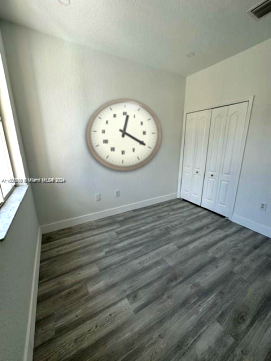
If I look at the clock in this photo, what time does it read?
12:20
